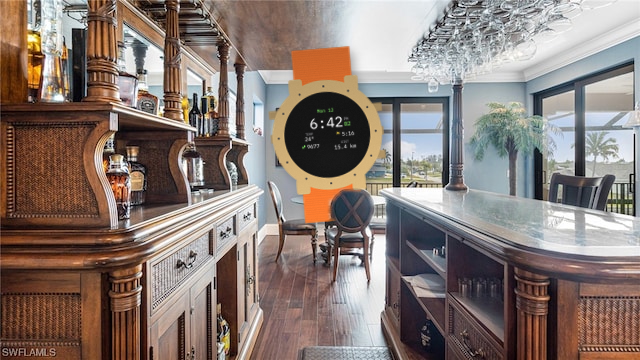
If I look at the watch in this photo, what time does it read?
6:42
